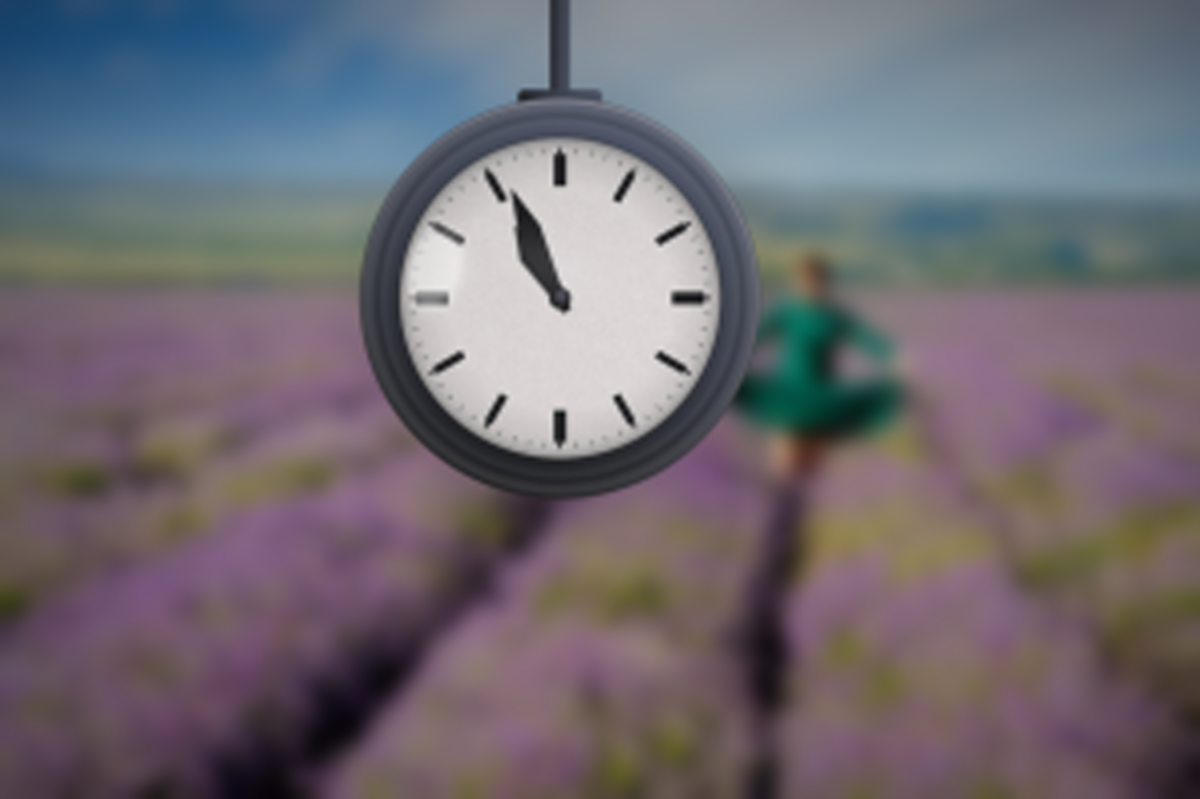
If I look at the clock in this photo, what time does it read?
10:56
